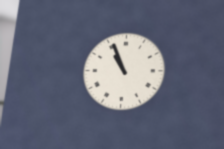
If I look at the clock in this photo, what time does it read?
10:56
